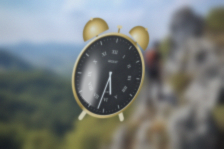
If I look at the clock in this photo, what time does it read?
5:32
